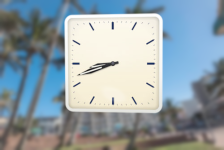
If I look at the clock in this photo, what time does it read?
8:42
